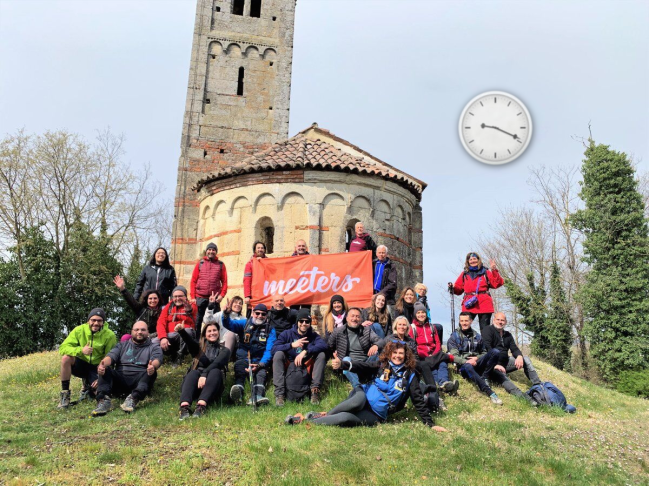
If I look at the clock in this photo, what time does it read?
9:19
